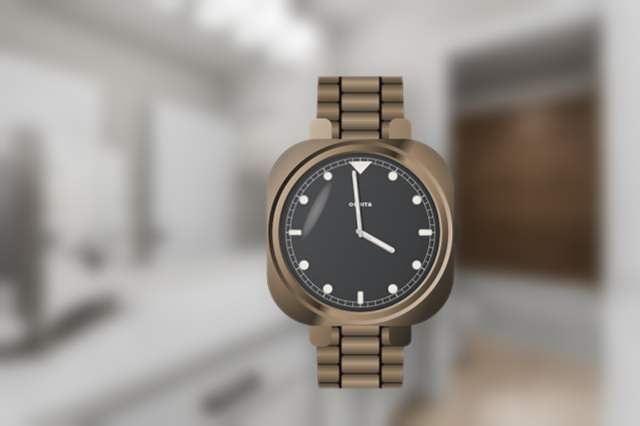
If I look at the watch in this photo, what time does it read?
3:59
